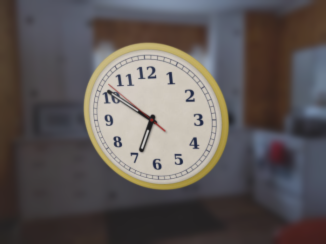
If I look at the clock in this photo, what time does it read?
6:50:52
